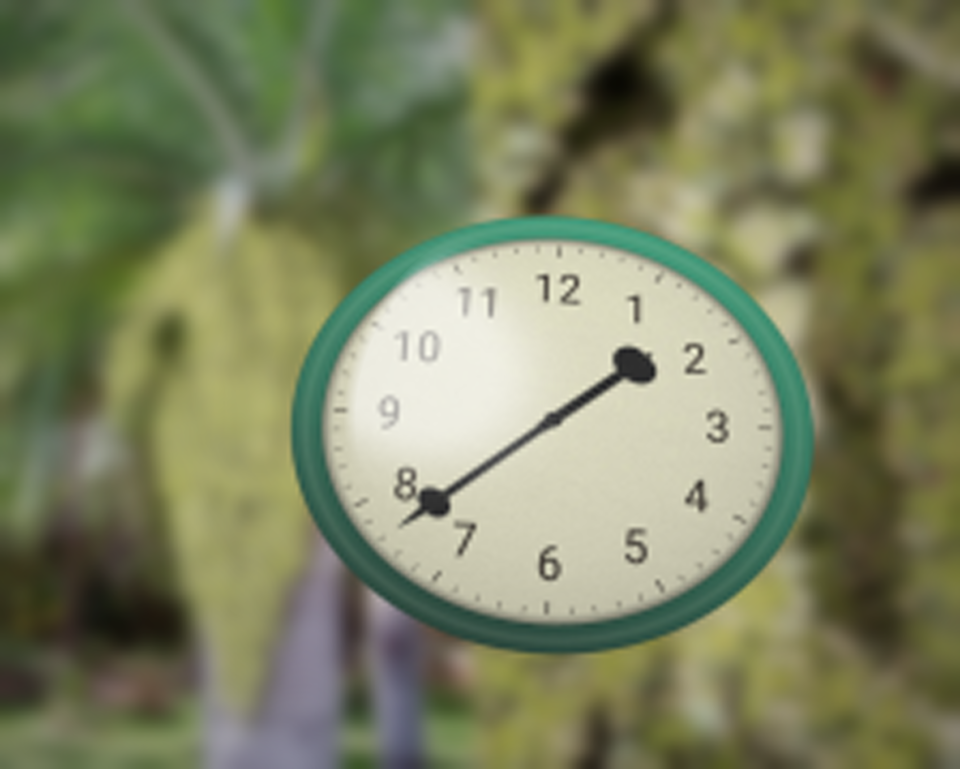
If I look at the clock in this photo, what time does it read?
1:38
